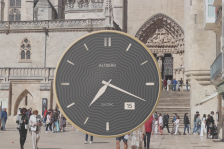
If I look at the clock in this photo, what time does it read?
7:19
